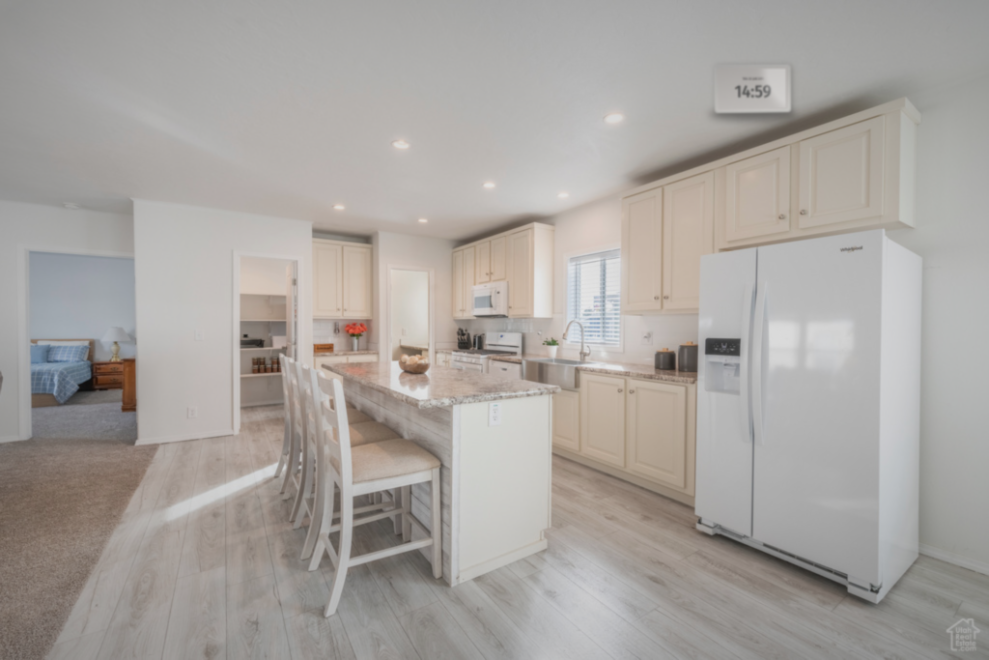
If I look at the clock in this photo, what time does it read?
14:59
